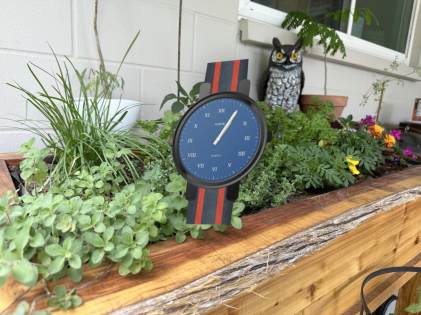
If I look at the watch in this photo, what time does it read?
1:05
